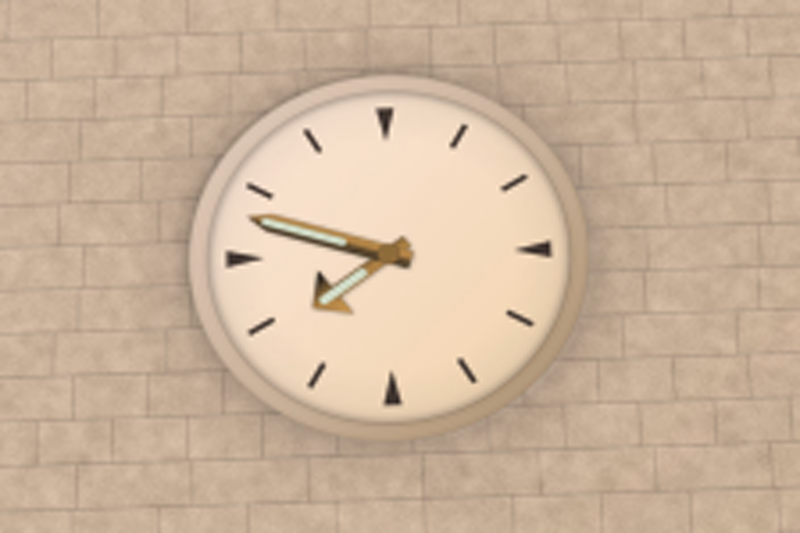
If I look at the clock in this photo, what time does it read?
7:48
